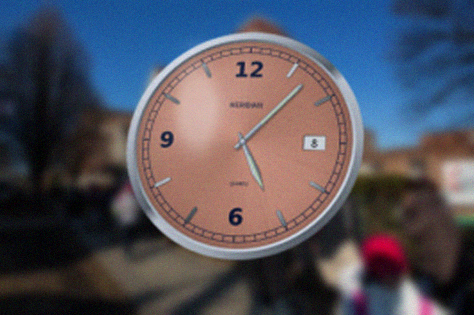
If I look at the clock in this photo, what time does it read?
5:07
